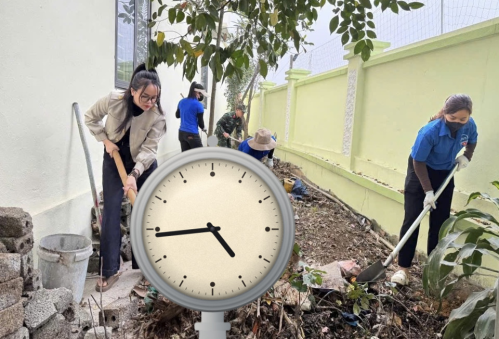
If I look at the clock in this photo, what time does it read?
4:44
